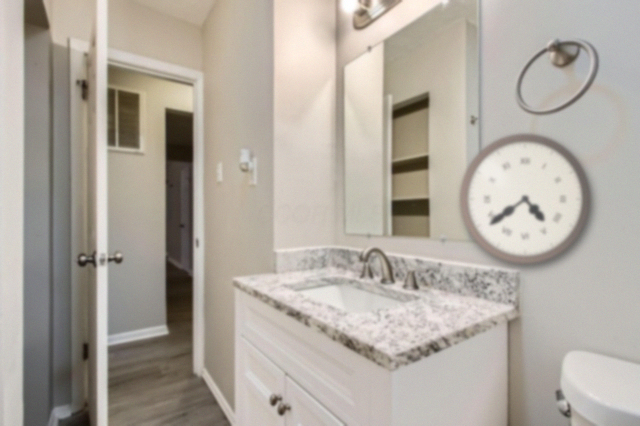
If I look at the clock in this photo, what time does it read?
4:39
